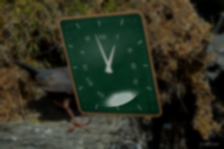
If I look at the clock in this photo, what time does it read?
12:58
